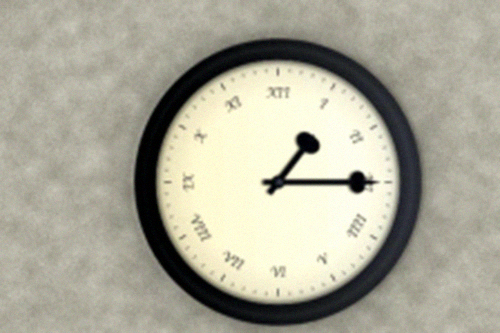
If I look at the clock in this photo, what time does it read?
1:15
